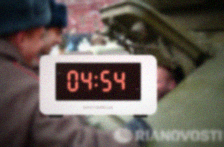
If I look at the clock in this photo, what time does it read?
4:54
